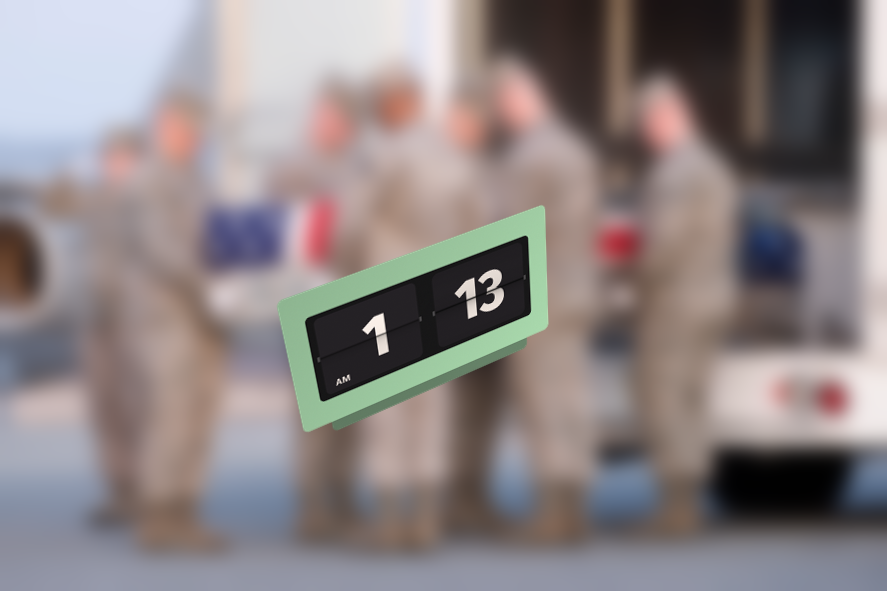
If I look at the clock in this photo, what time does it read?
1:13
